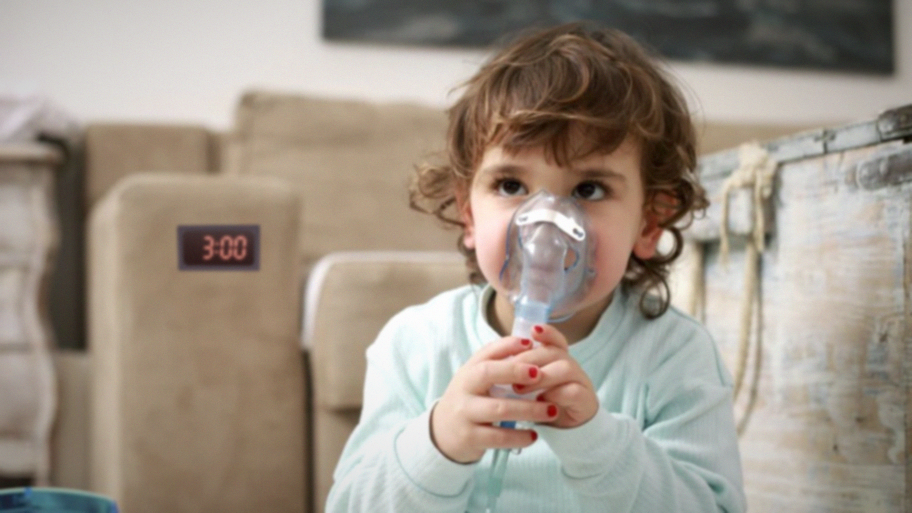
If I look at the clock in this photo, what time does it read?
3:00
